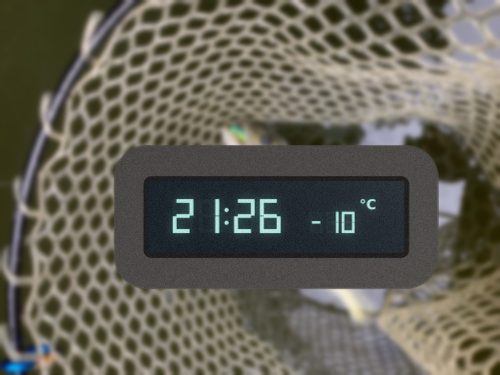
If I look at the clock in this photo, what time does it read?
21:26
